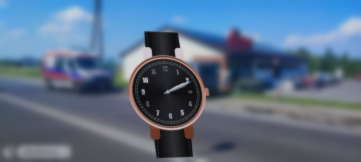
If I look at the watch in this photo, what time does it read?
2:11
